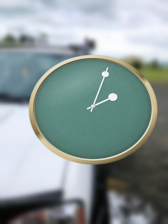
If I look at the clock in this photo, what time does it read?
2:03
